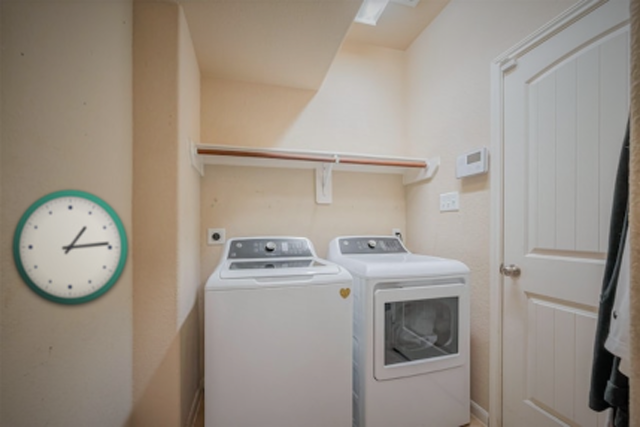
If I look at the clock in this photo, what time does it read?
1:14
